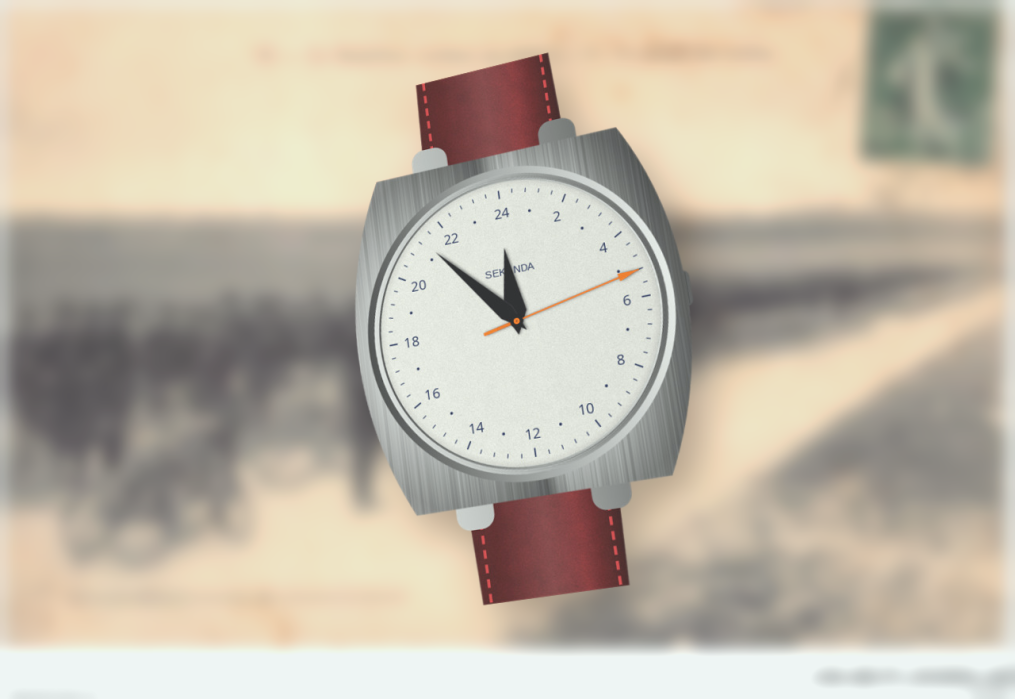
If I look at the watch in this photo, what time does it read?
23:53:13
